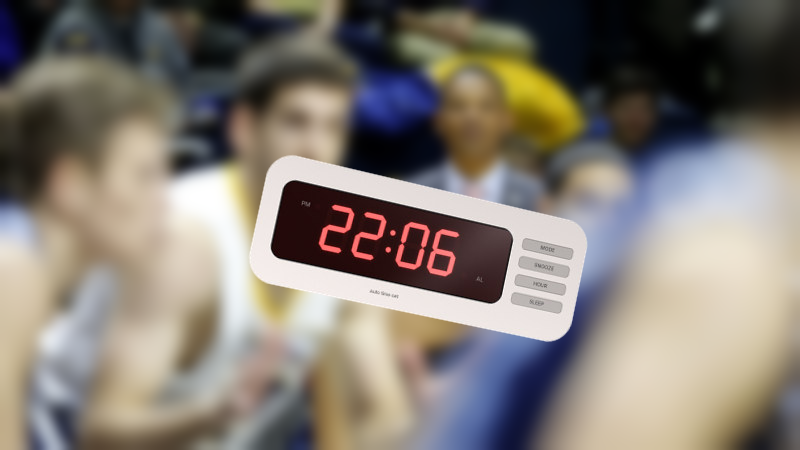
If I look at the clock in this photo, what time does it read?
22:06
